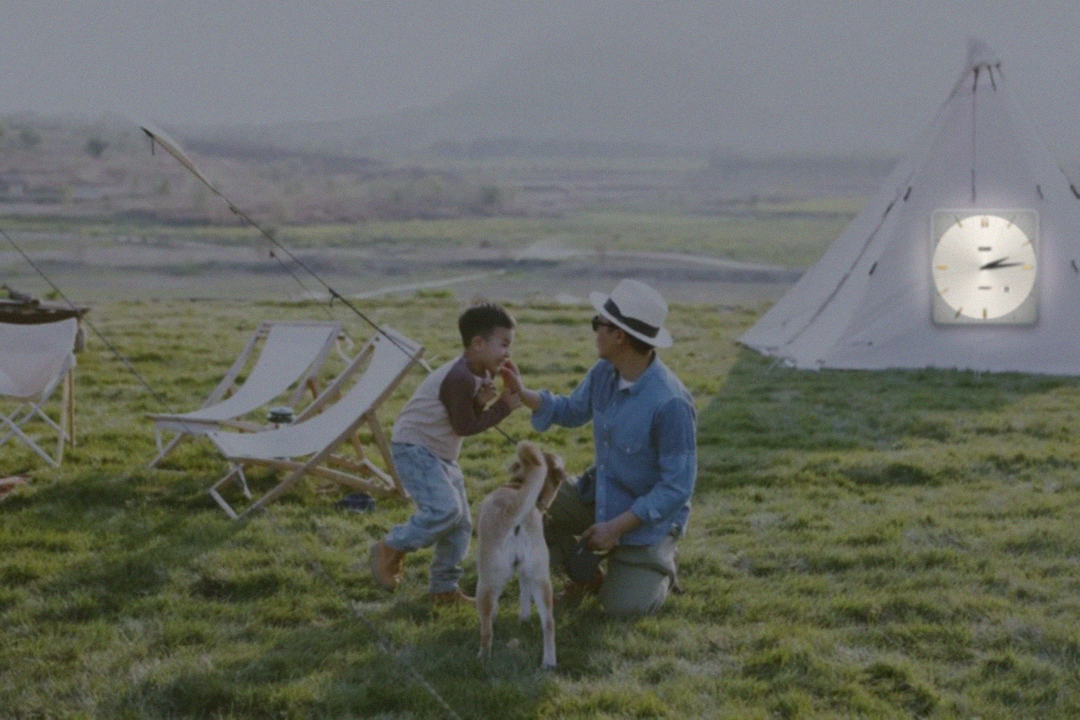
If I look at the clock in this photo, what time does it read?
2:14
